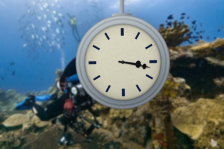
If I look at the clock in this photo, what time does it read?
3:17
